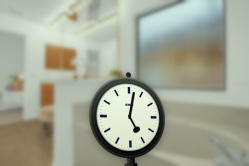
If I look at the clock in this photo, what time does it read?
5:02
